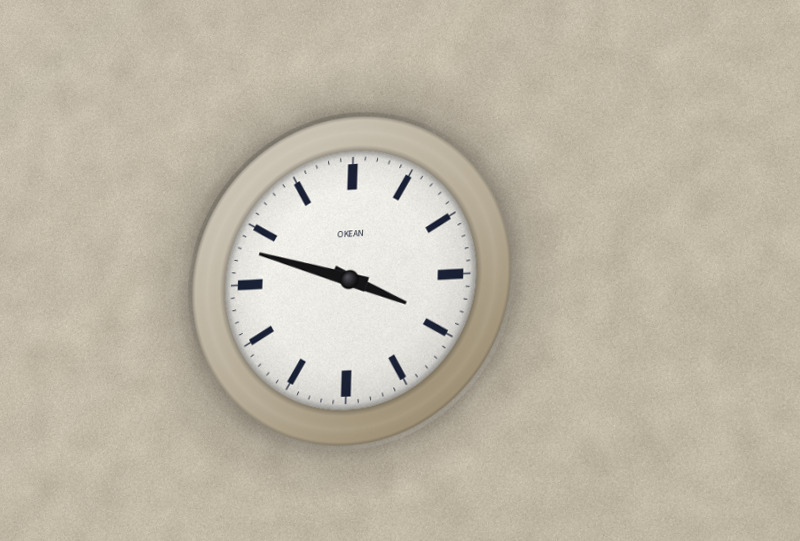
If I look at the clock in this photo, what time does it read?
3:48
